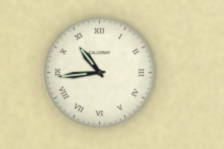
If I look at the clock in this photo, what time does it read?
10:44
